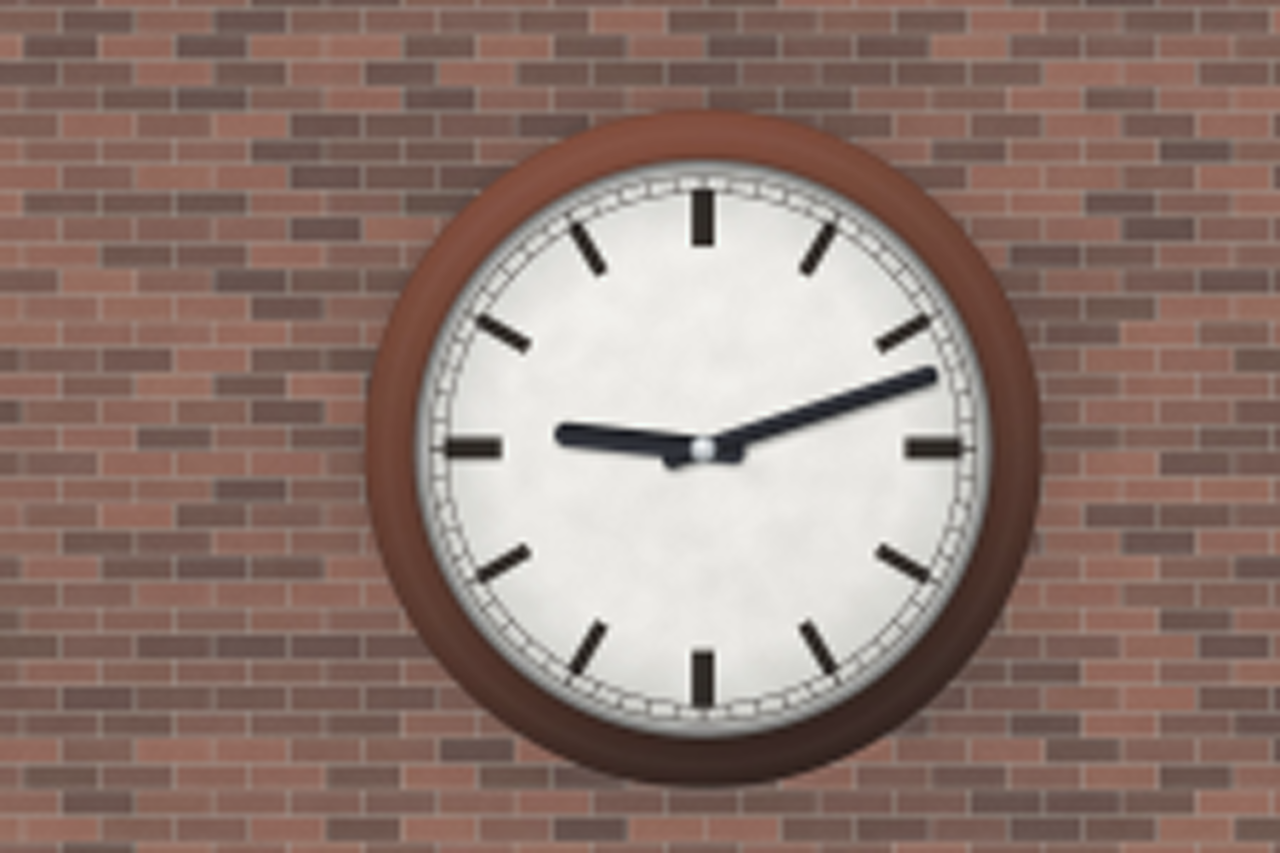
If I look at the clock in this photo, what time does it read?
9:12
